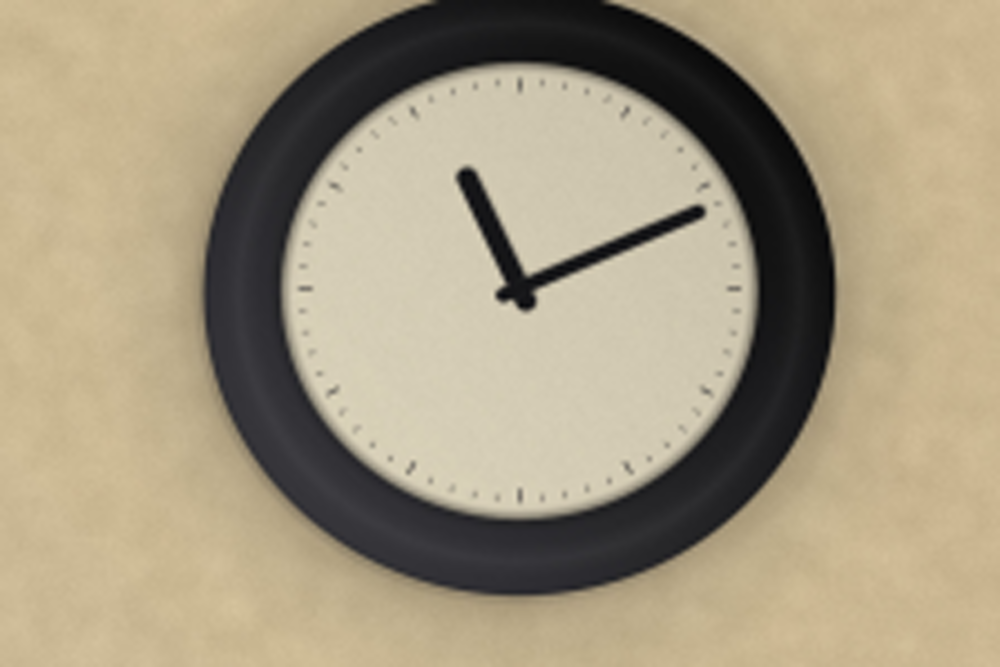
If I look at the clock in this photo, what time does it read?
11:11
